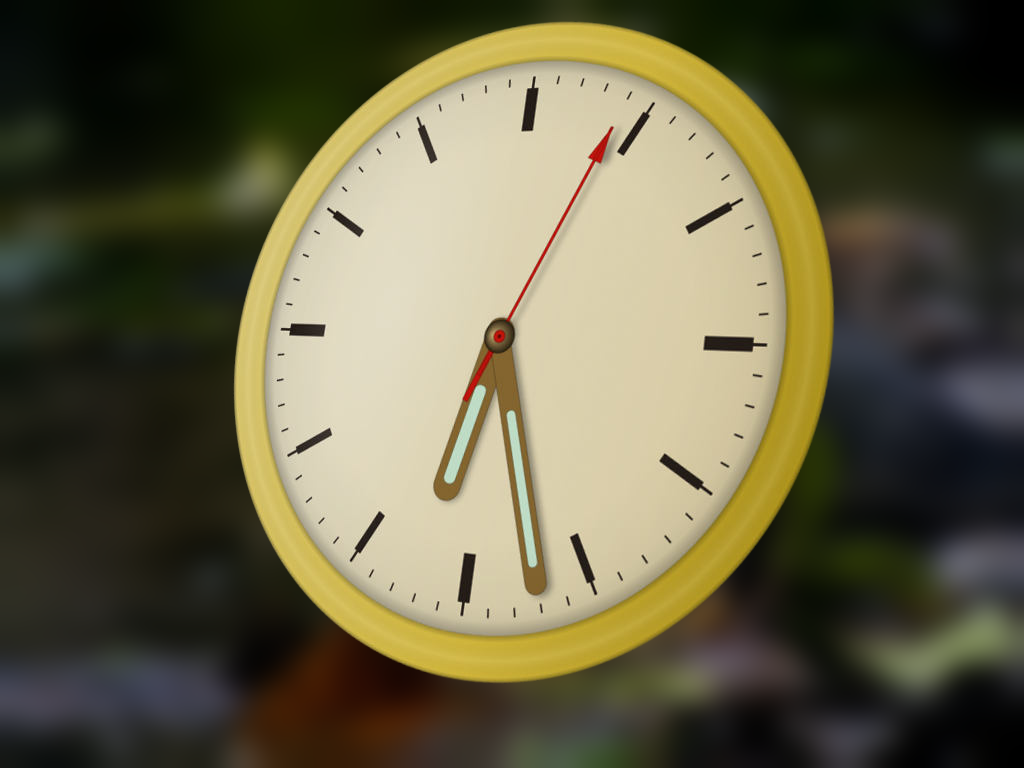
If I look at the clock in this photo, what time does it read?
6:27:04
